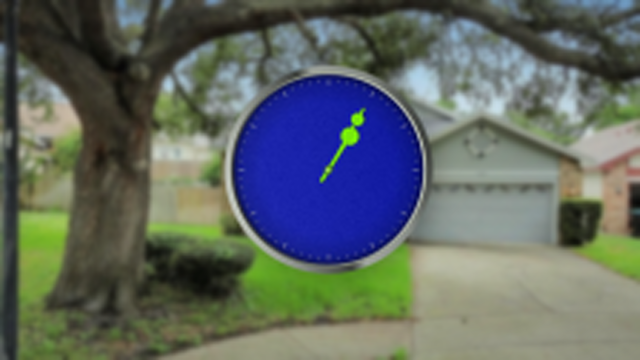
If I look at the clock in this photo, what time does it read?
1:05
